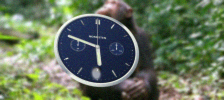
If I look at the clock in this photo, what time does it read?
5:48
